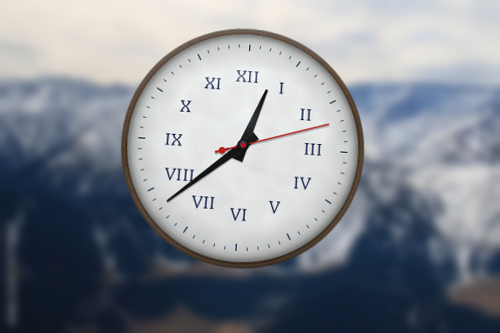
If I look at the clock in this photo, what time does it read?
12:38:12
